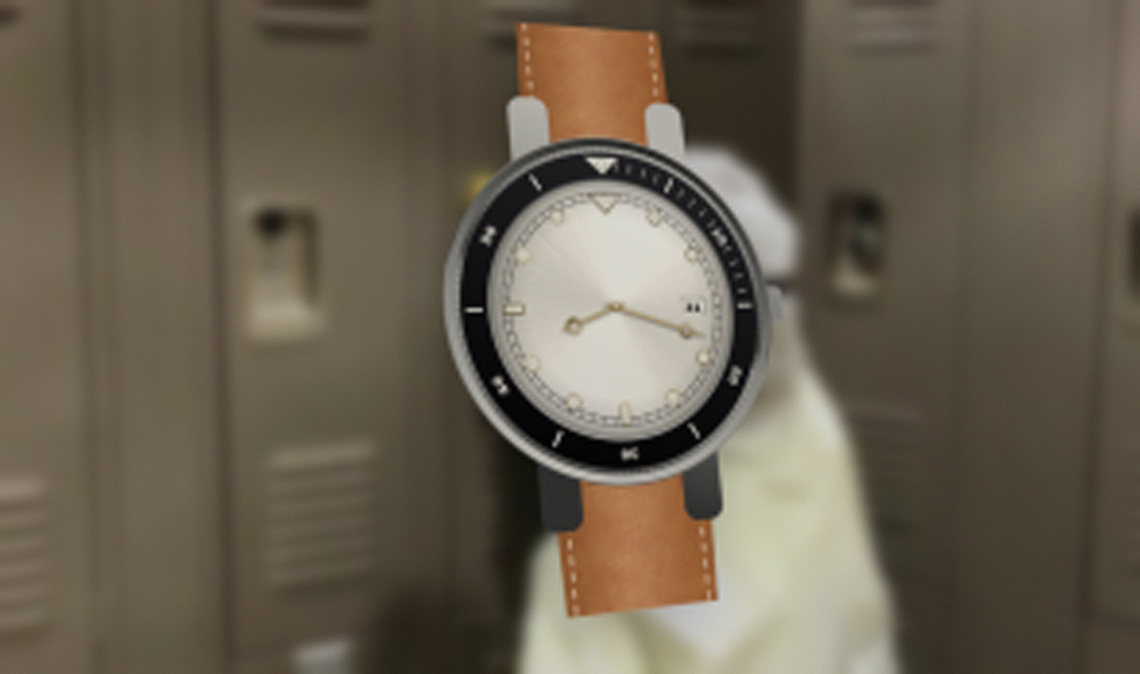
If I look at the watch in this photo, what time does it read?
8:18
